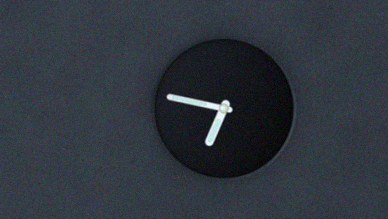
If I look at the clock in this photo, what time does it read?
6:47
